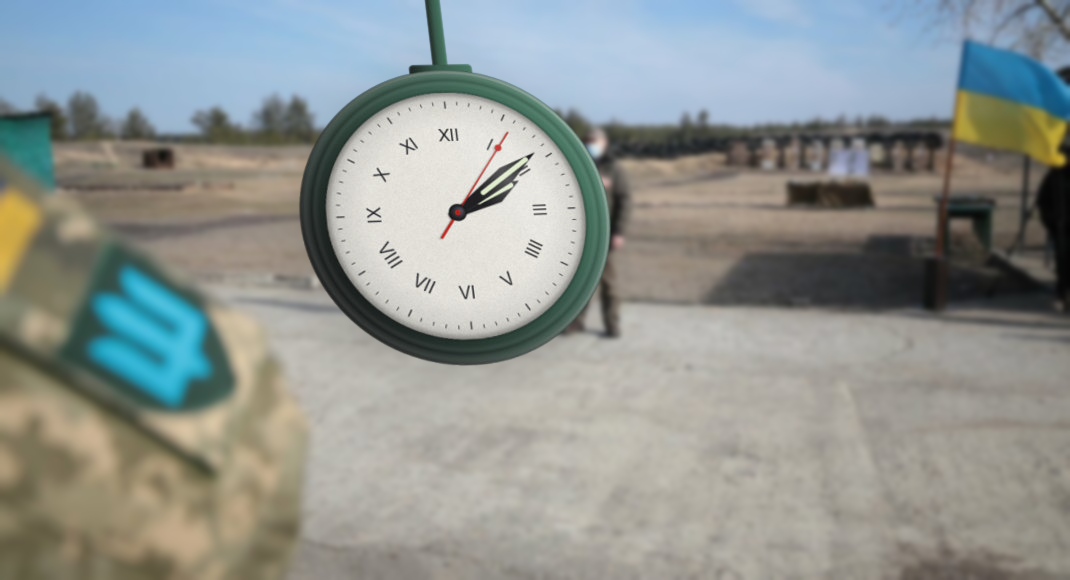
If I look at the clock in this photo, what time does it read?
2:09:06
